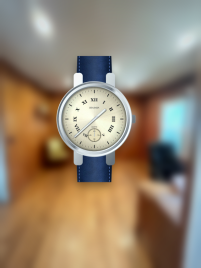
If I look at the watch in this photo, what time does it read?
1:38
